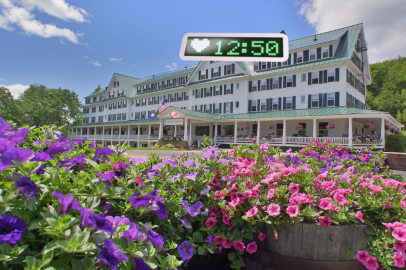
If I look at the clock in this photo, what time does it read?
12:50
